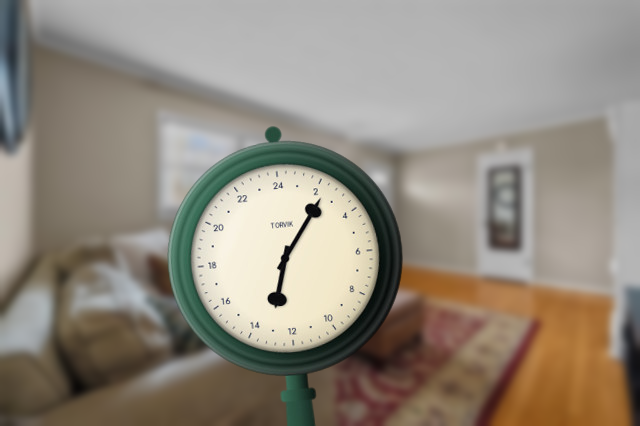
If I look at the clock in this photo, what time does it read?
13:06
